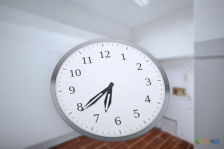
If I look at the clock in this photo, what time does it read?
6:39
